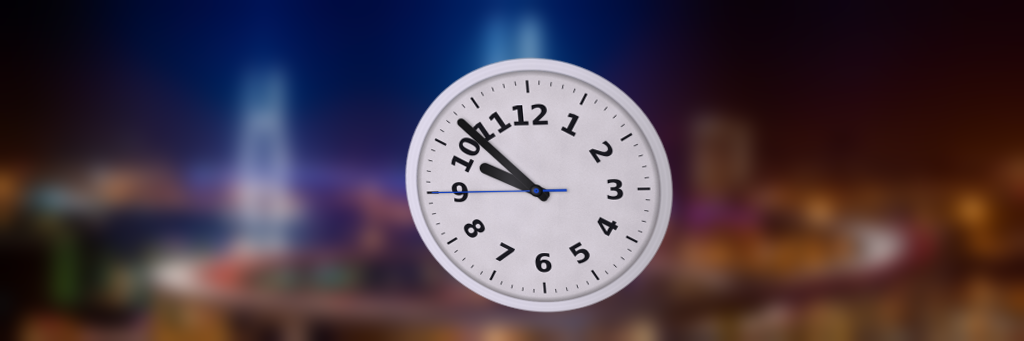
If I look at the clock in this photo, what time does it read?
9:52:45
